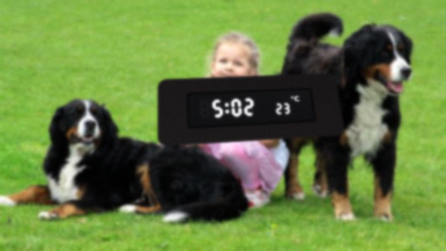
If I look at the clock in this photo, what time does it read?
5:02
